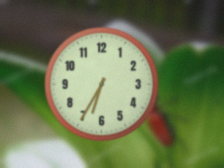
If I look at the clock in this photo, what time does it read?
6:35
